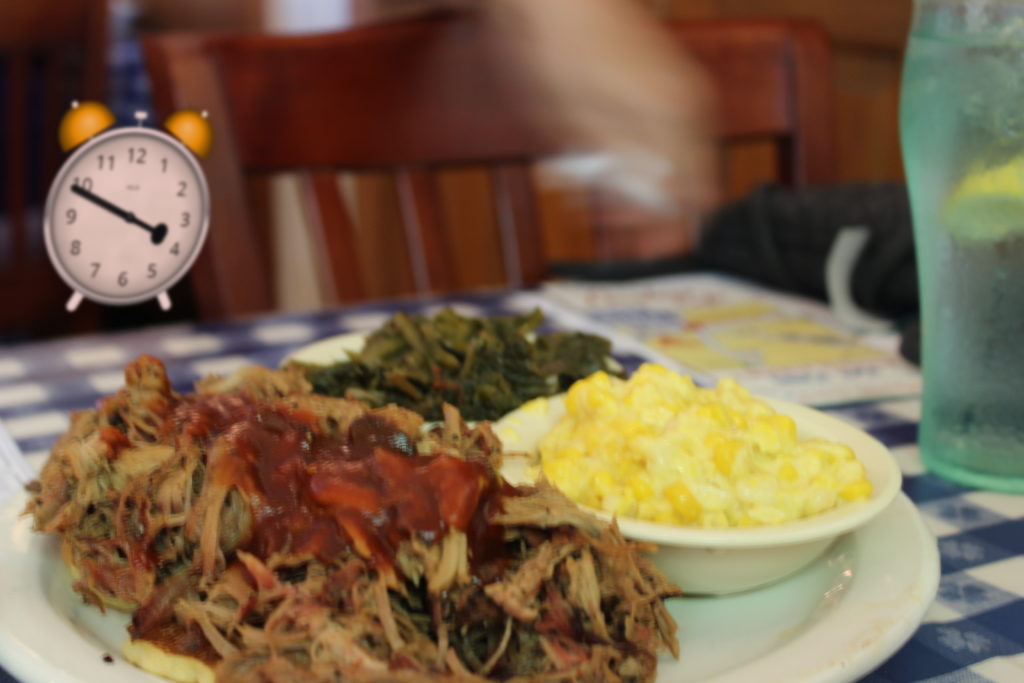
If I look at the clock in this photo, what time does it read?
3:49
